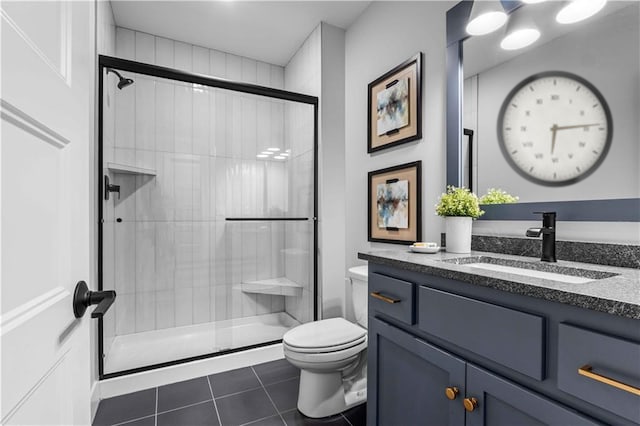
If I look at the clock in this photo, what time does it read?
6:14
